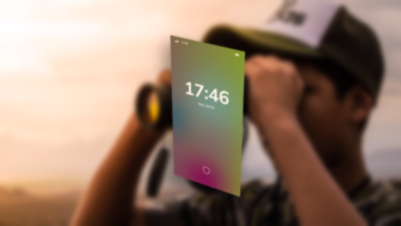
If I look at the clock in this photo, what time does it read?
17:46
